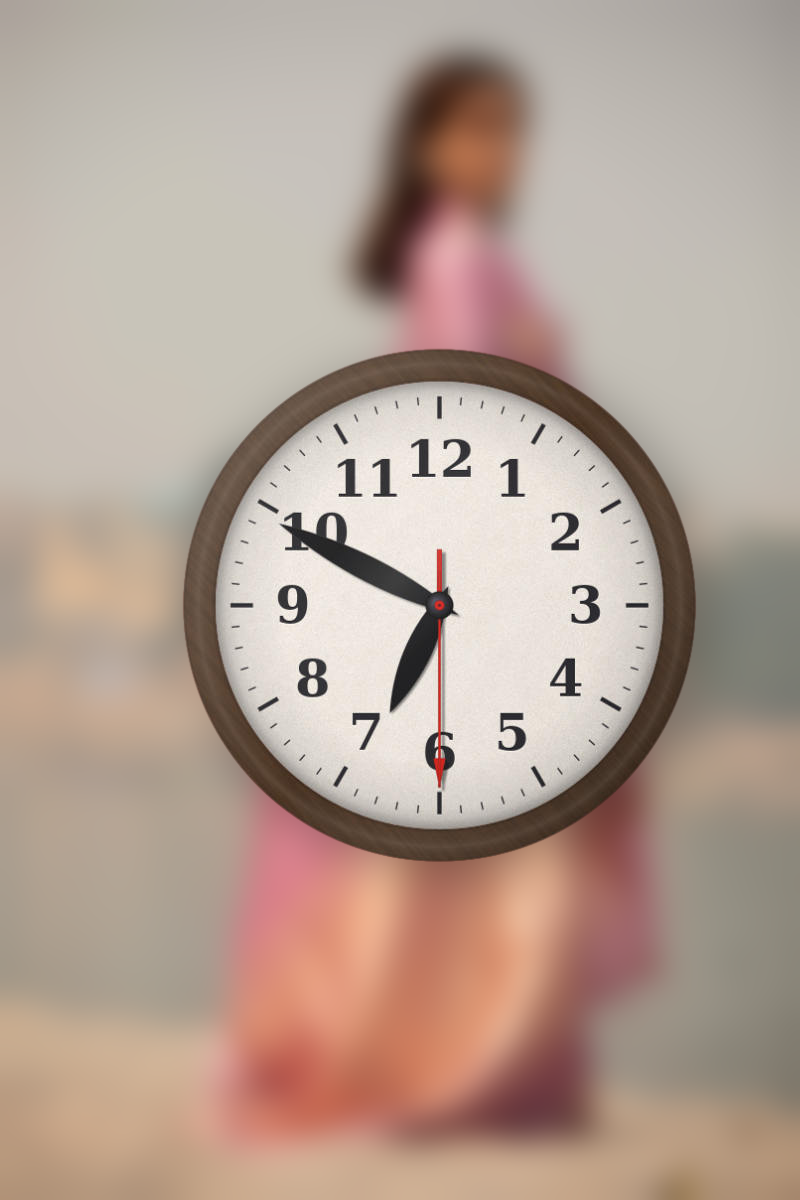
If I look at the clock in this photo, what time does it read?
6:49:30
